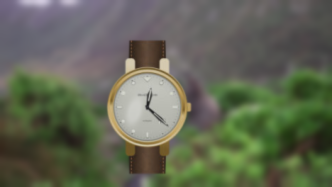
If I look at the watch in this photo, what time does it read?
12:22
